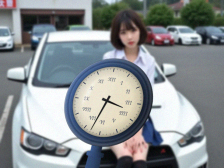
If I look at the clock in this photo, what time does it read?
3:33
